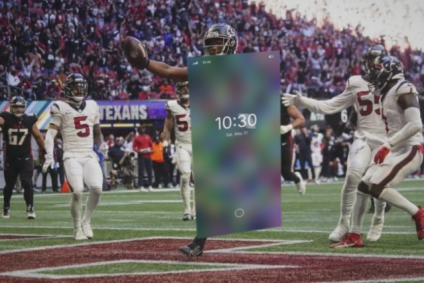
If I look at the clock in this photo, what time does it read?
10:30
